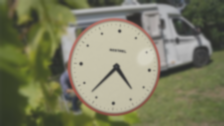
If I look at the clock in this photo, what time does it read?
4:37
